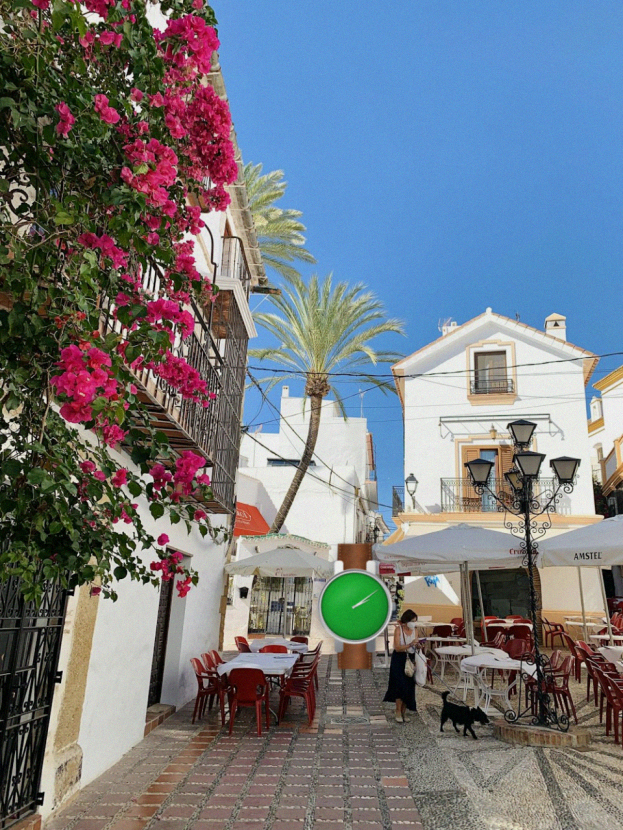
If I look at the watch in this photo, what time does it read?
2:09
